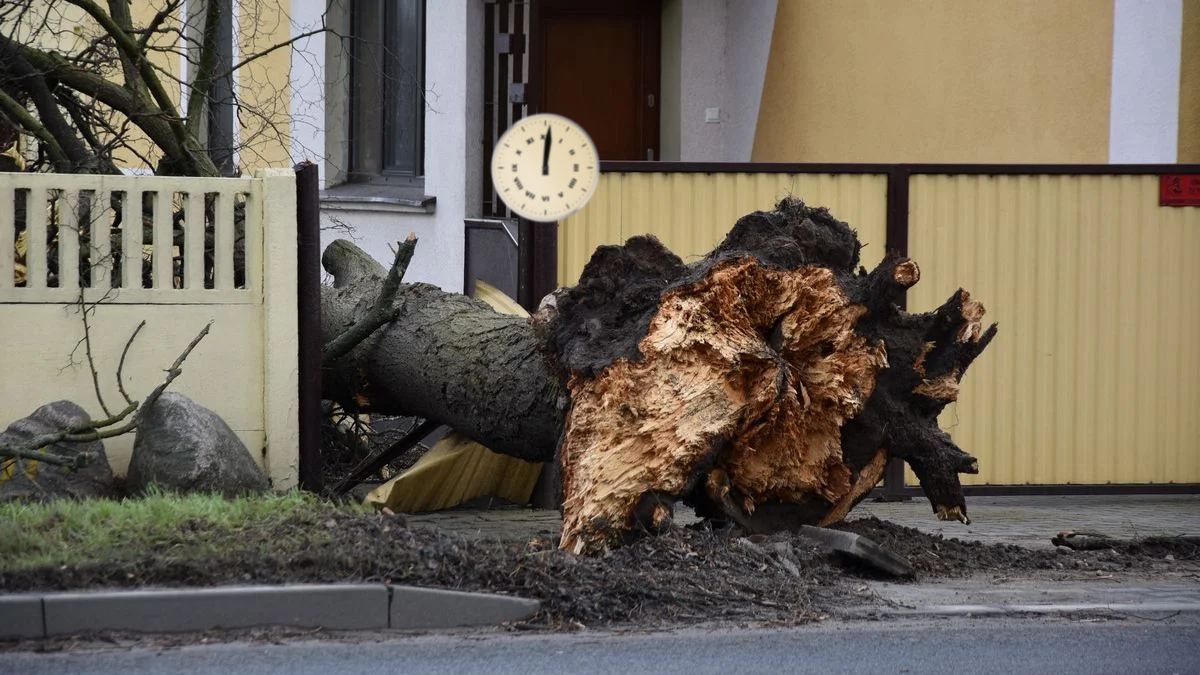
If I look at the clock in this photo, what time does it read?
12:01
